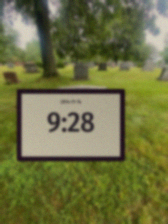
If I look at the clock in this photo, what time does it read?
9:28
